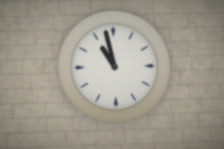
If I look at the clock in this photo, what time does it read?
10:58
